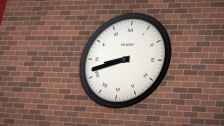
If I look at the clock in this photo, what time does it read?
8:42
